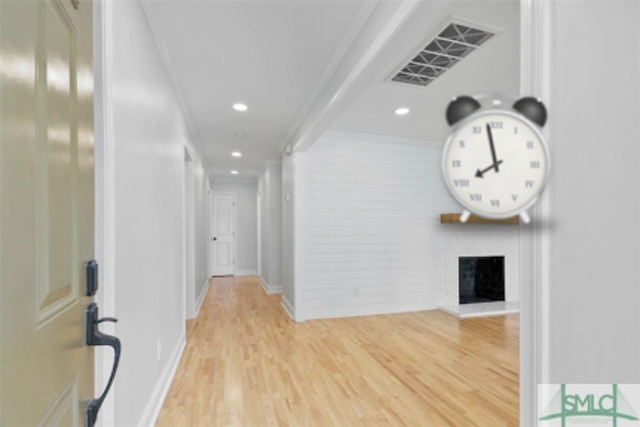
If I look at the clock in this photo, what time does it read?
7:58
